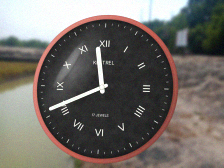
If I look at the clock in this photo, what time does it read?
11:41
